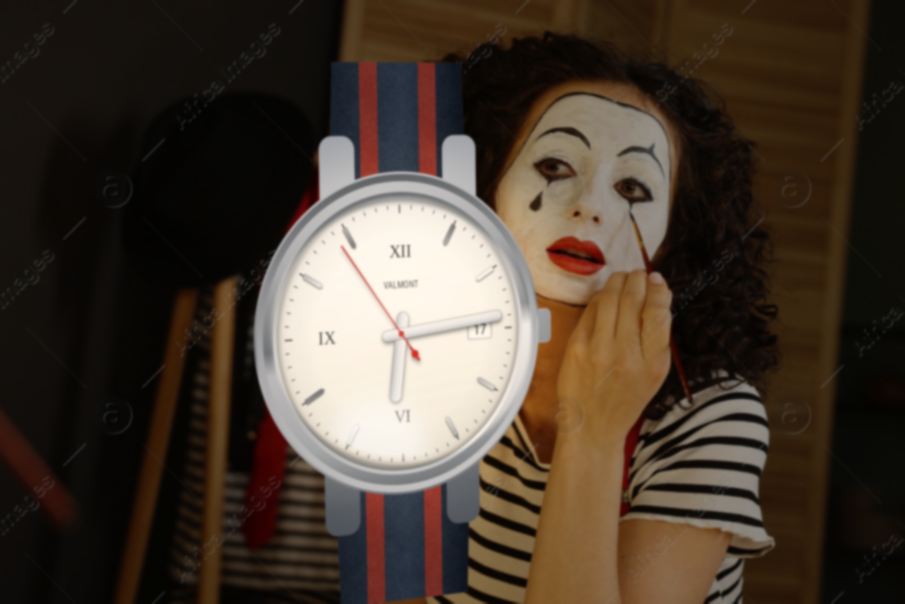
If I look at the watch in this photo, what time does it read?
6:13:54
